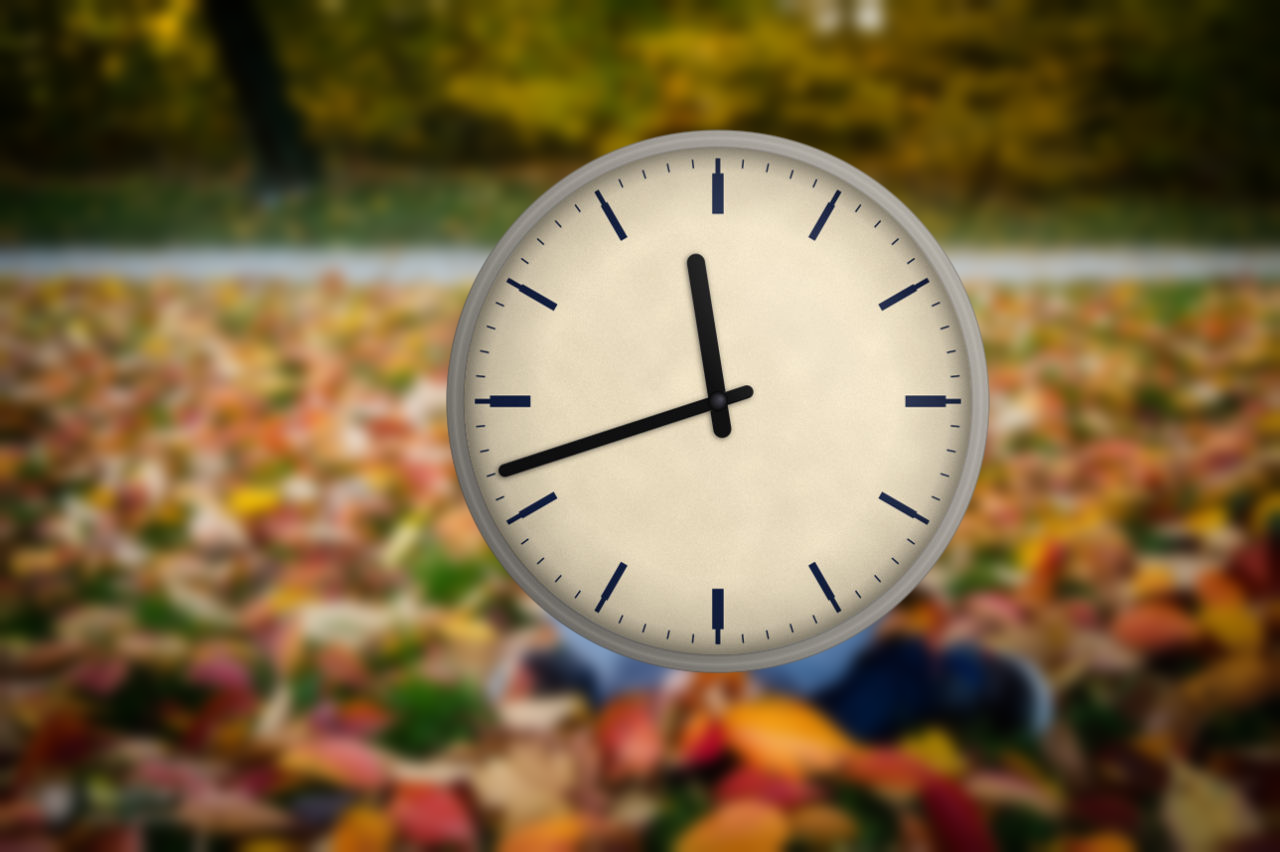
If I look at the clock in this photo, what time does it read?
11:42
